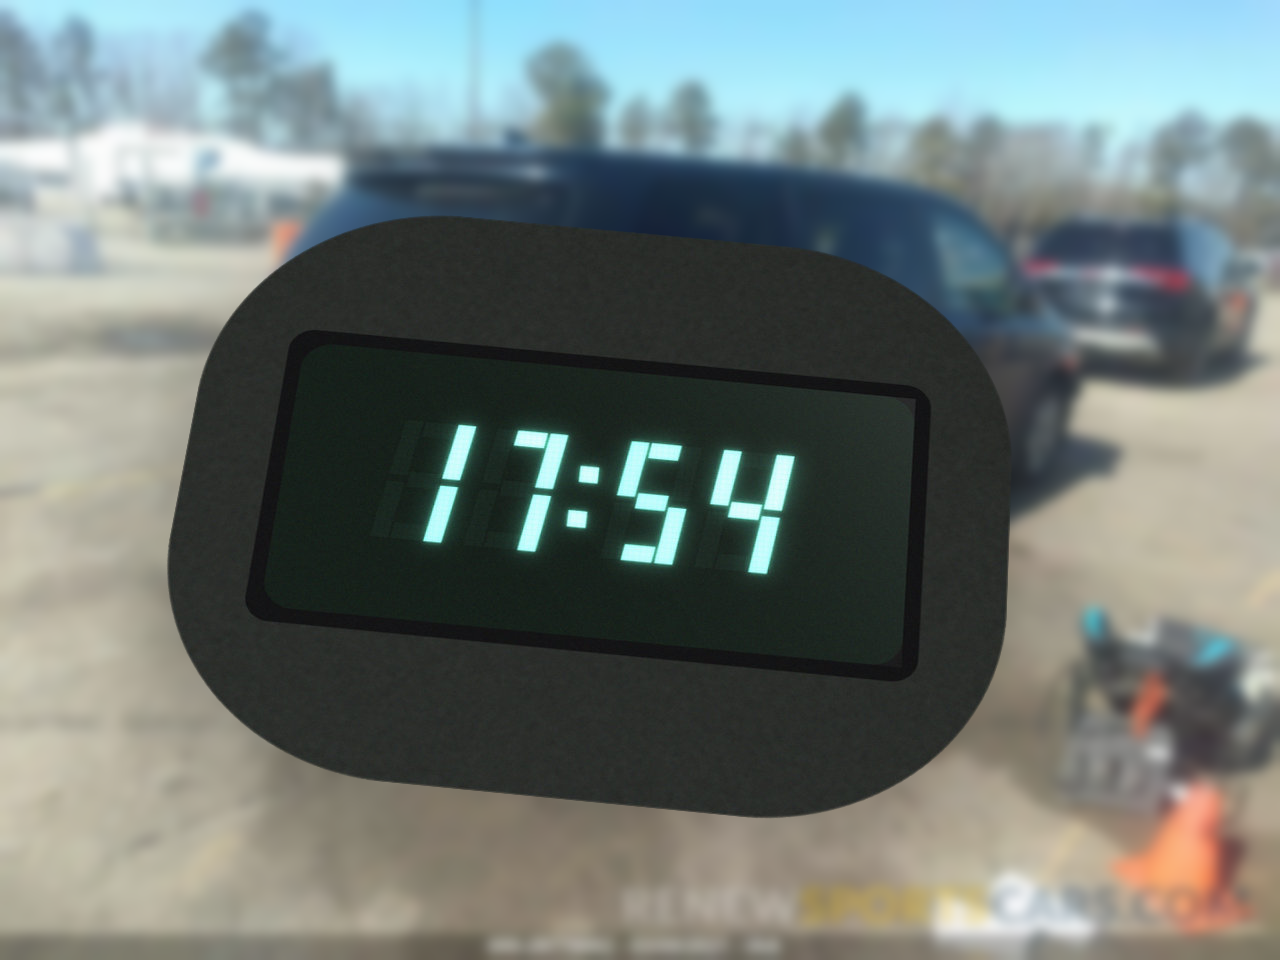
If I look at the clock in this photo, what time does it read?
17:54
